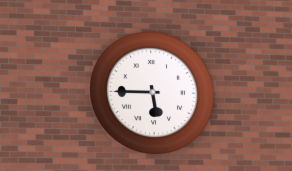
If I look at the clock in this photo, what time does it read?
5:45
